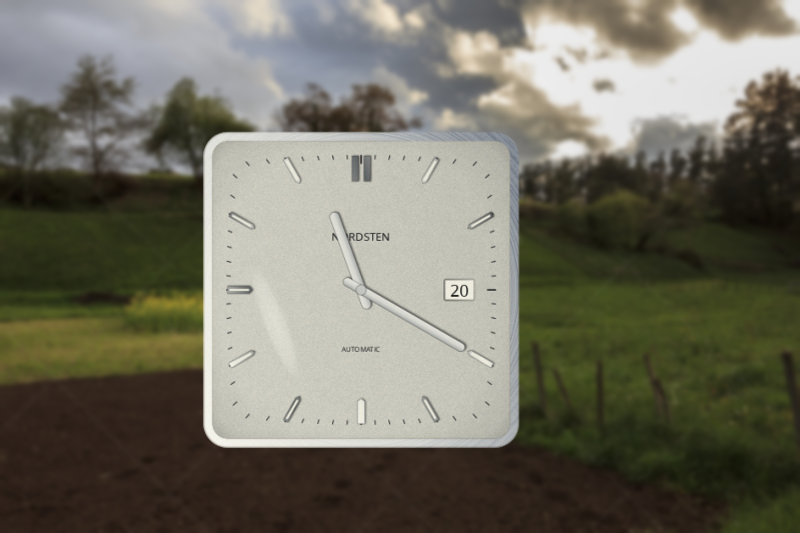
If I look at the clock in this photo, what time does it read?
11:20
